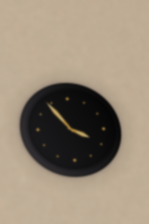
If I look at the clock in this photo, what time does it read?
3:54
